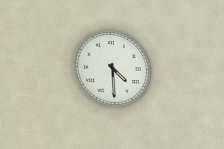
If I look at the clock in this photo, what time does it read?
4:30
